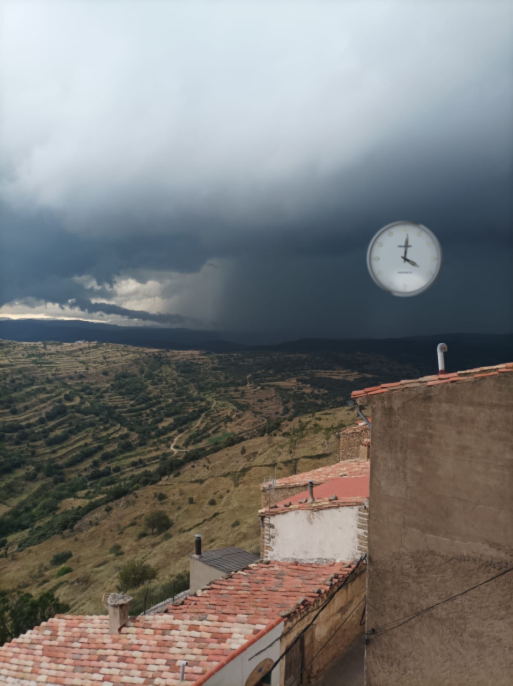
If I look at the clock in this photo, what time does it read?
4:01
